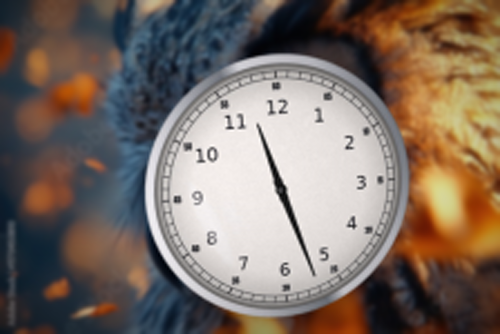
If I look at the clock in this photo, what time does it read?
11:27
